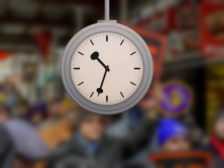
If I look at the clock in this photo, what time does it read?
10:33
